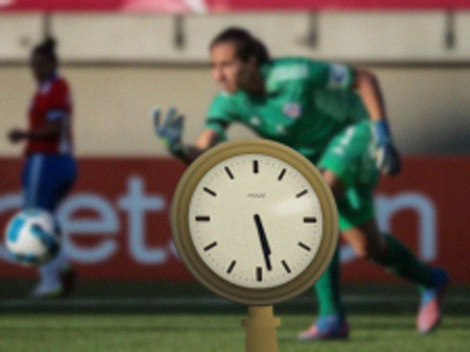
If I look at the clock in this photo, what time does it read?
5:28
